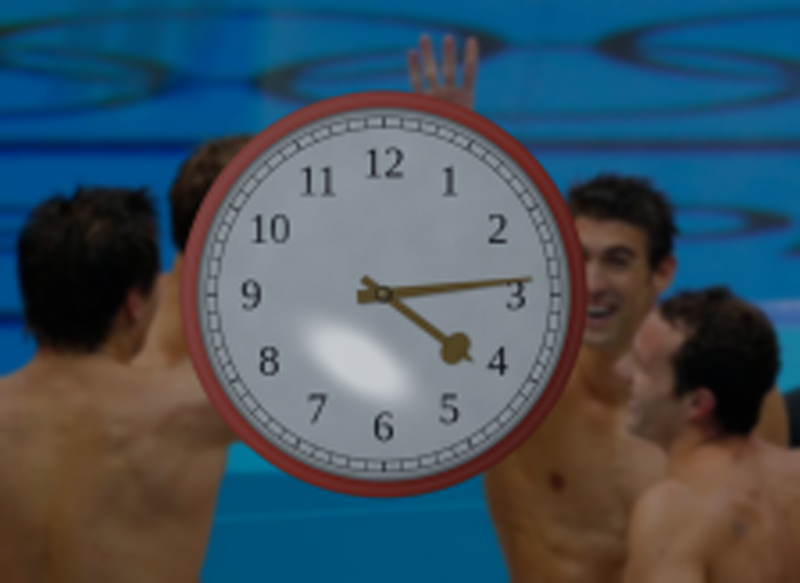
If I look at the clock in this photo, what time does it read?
4:14
